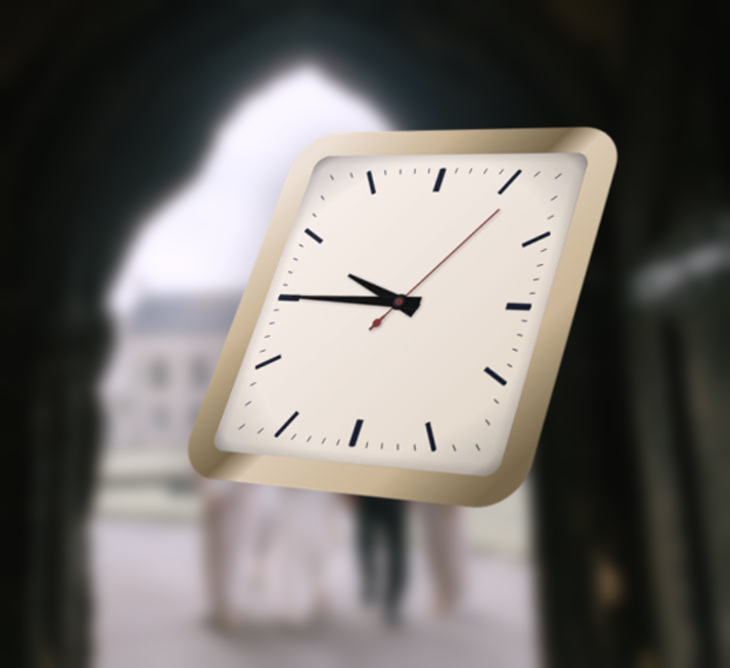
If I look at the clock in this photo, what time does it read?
9:45:06
